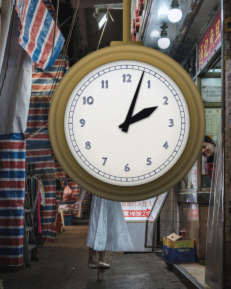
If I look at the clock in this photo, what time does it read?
2:03
